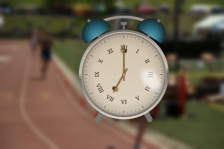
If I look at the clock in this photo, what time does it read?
7:00
